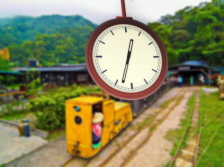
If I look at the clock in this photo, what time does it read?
12:33
